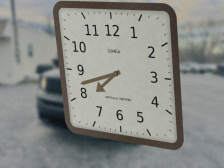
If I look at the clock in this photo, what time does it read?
7:42
